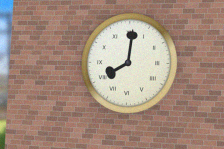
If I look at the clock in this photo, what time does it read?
8:01
